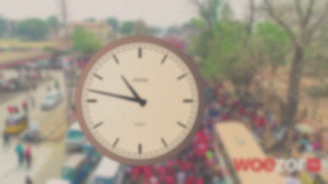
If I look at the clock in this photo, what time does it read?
10:47
